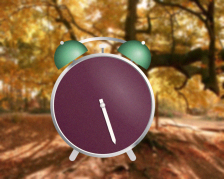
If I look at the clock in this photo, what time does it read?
5:27
